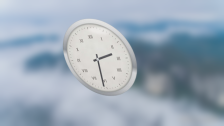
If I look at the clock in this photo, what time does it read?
2:31
